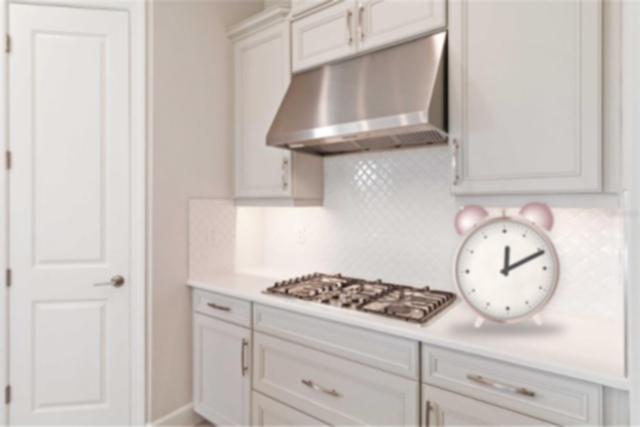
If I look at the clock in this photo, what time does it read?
12:11
